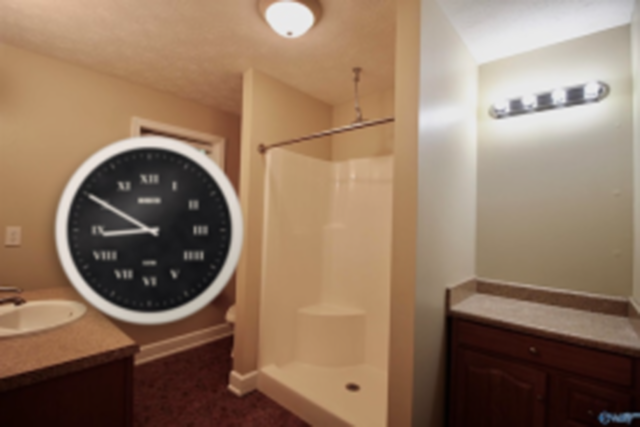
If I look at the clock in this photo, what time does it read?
8:50
